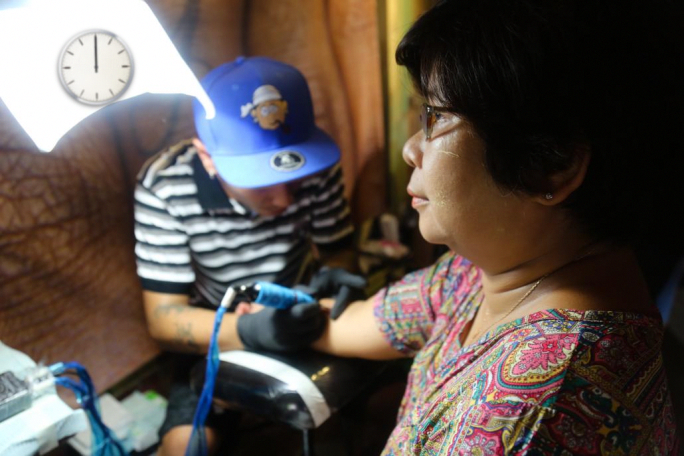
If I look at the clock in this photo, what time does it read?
12:00
